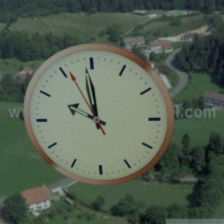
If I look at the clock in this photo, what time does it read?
9:58:56
